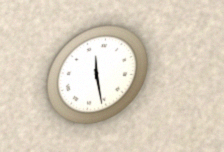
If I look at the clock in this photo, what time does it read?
11:26
